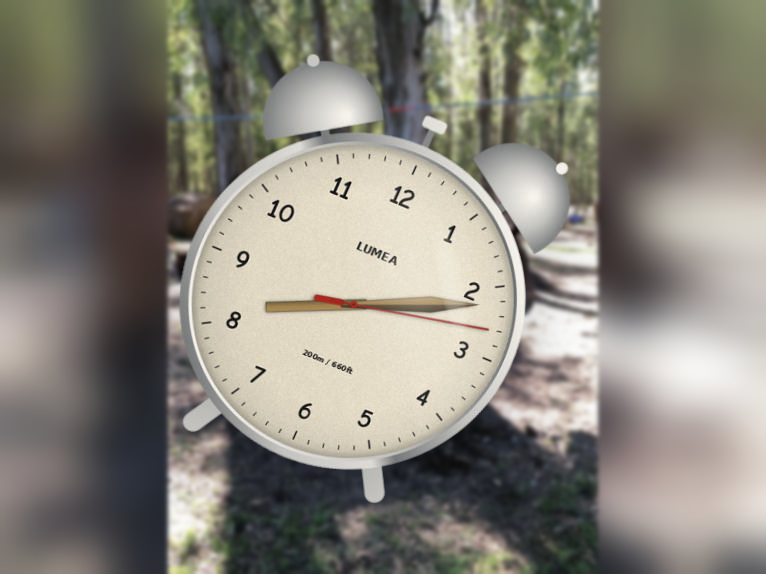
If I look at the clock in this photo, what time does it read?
8:11:13
